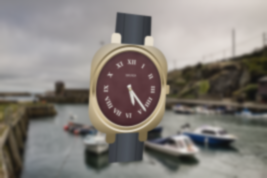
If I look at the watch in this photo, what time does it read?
5:23
